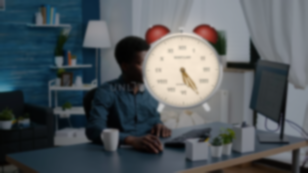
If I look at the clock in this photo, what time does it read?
5:25
